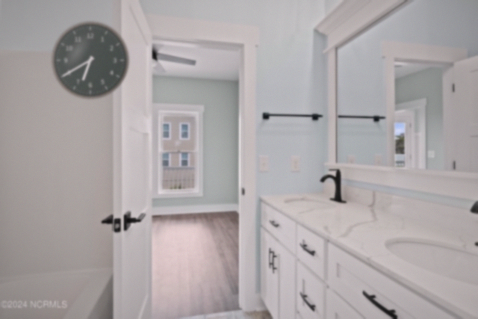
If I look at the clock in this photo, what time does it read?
6:40
